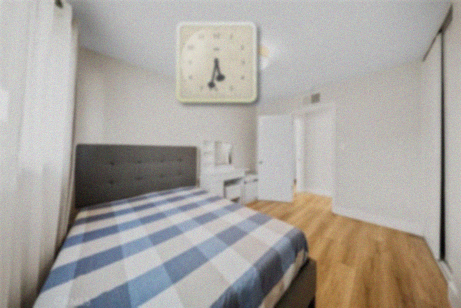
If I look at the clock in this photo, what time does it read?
5:32
